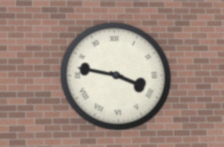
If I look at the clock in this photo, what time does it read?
3:47
